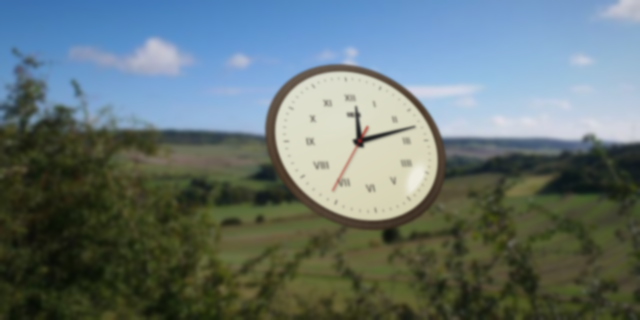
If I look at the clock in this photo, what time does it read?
12:12:36
